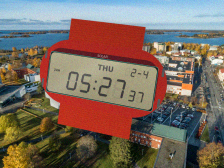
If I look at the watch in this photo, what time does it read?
5:27:37
